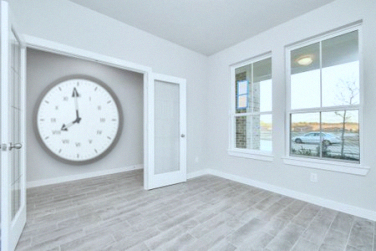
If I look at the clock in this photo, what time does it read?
7:59
